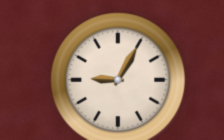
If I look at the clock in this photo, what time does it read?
9:05
